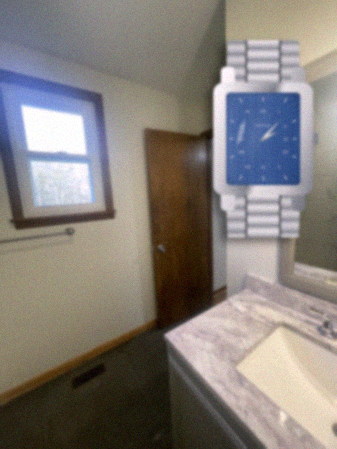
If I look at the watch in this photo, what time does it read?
2:07
